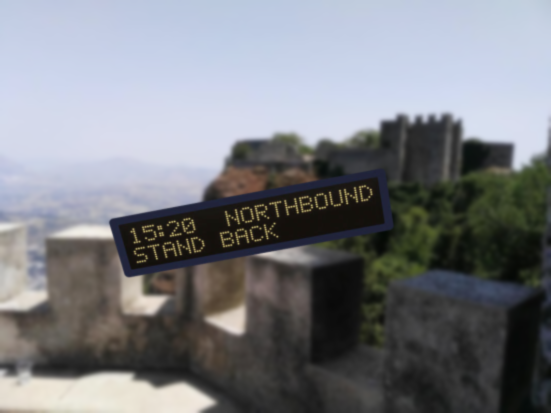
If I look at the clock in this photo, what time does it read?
15:20
